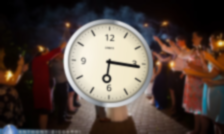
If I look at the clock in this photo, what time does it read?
6:16
